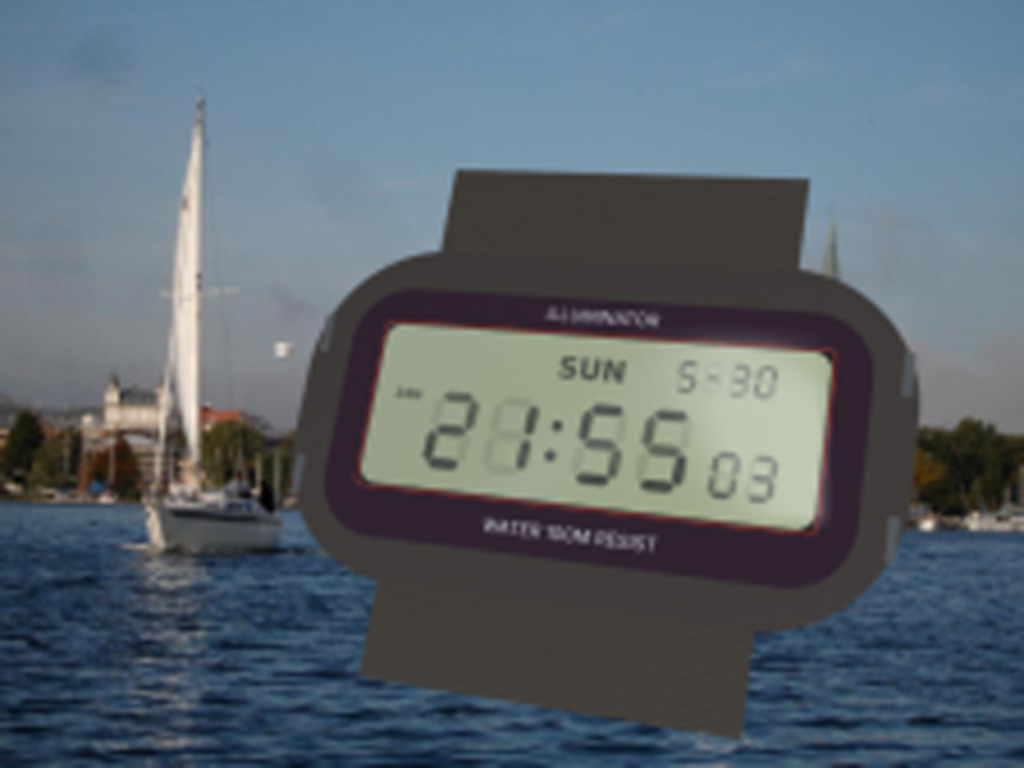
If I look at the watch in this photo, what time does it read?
21:55:03
